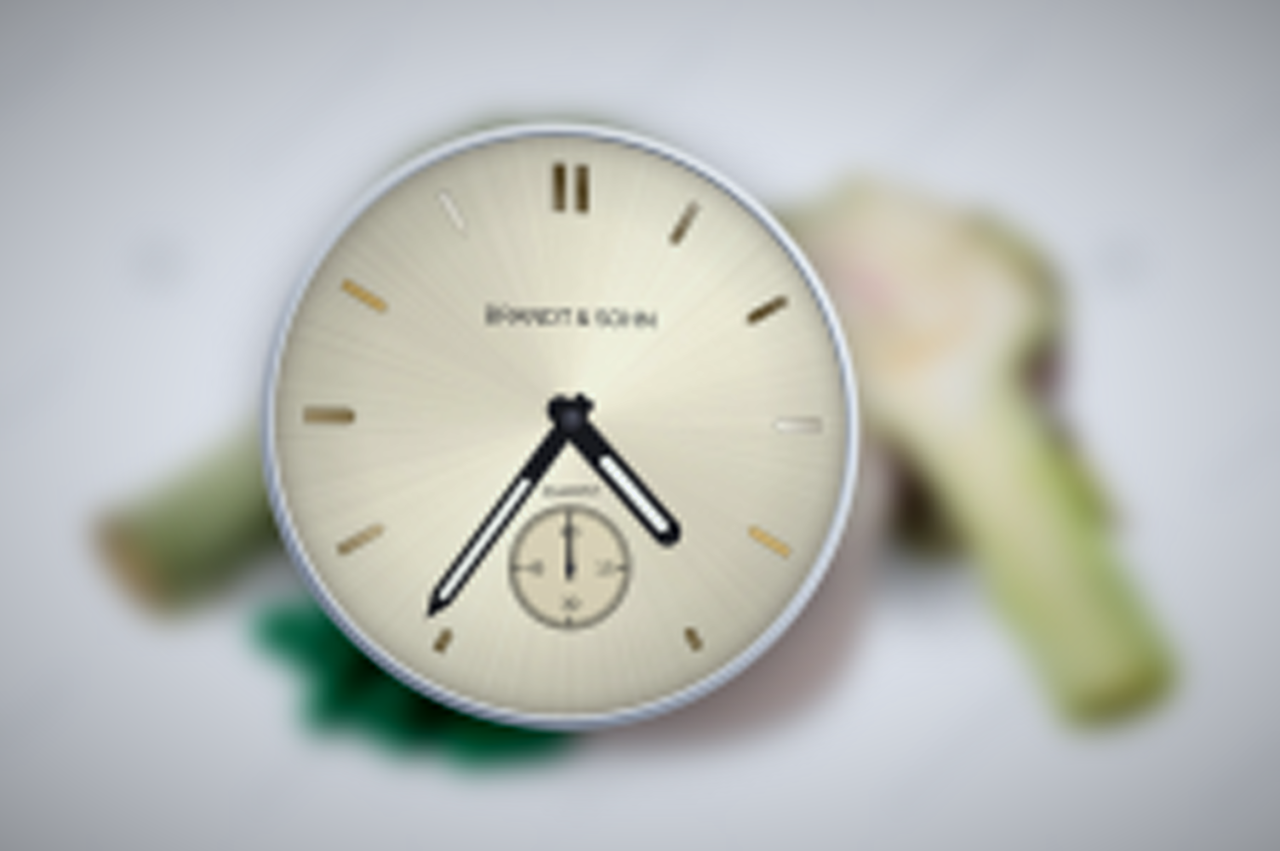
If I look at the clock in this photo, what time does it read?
4:36
